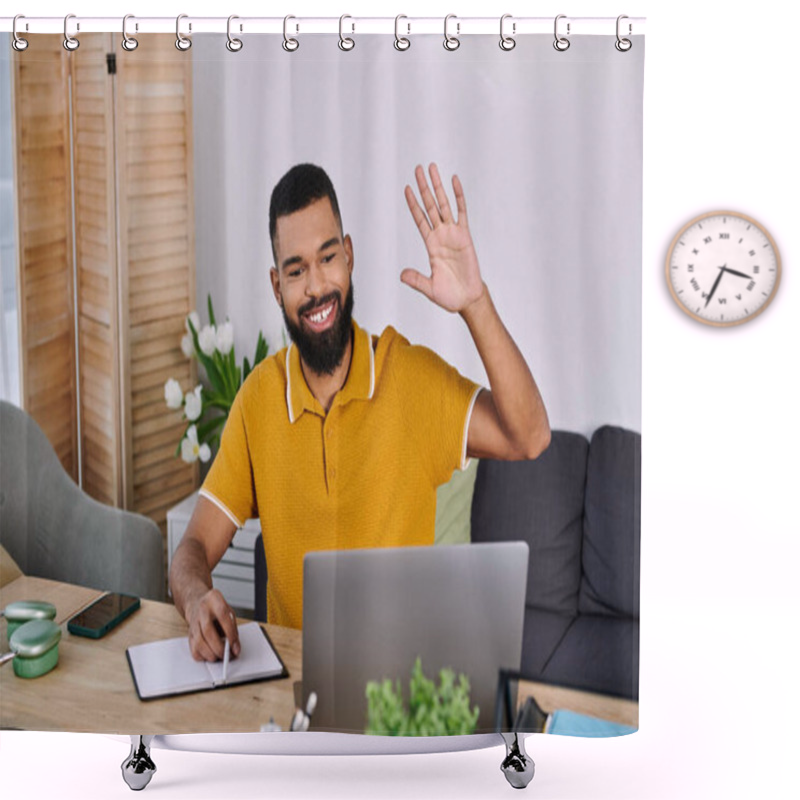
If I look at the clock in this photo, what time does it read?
3:34
